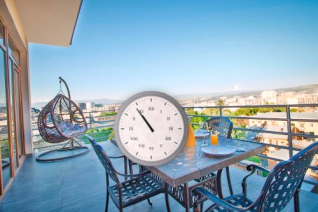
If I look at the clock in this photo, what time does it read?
10:54
